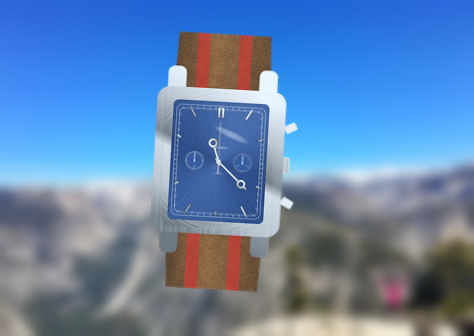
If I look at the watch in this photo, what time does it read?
11:22
